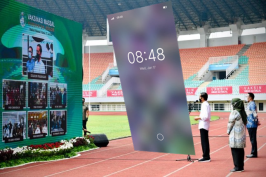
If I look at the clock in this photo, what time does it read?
8:48
